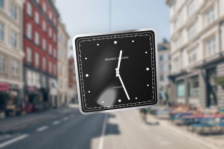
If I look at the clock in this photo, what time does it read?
12:27
